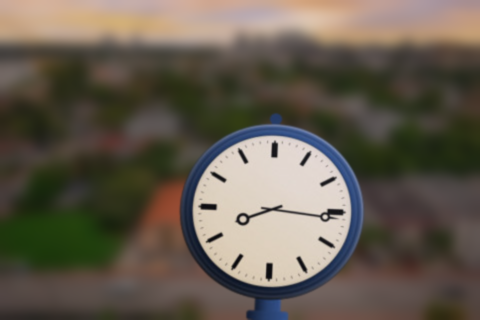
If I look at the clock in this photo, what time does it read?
8:16
